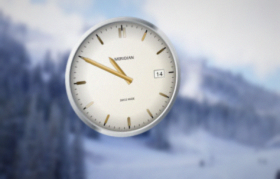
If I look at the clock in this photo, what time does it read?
10:50
